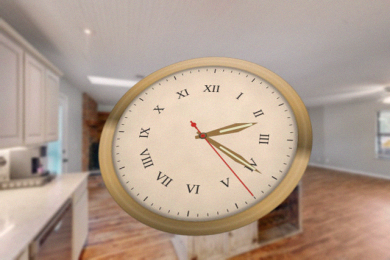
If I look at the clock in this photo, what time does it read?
2:20:23
